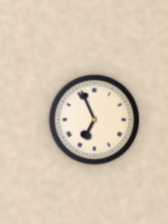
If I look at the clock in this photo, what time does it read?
6:56
